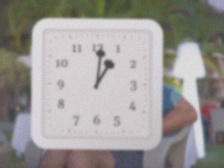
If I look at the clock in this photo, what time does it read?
1:01
